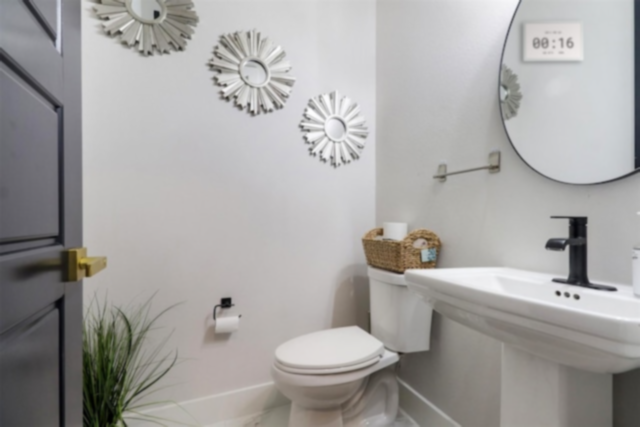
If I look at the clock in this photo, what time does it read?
0:16
